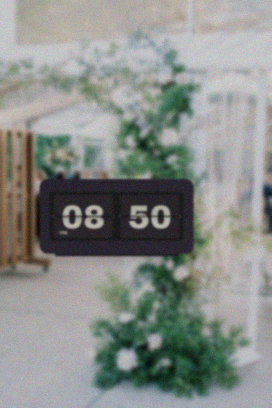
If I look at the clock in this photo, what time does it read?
8:50
